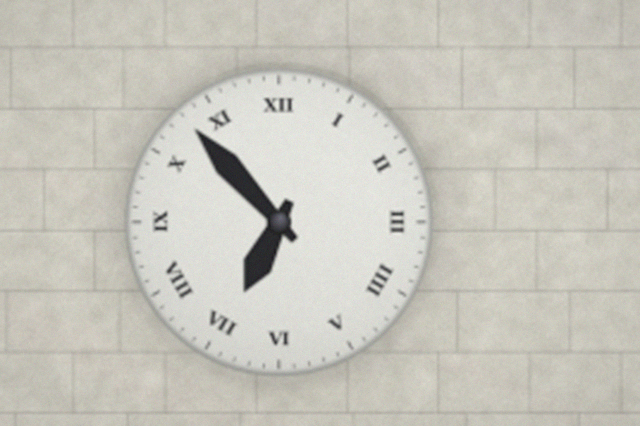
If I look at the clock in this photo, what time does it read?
6:53
